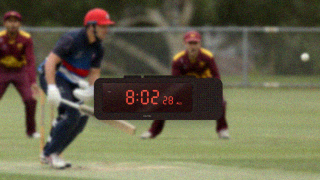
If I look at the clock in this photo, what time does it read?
8:02:28
